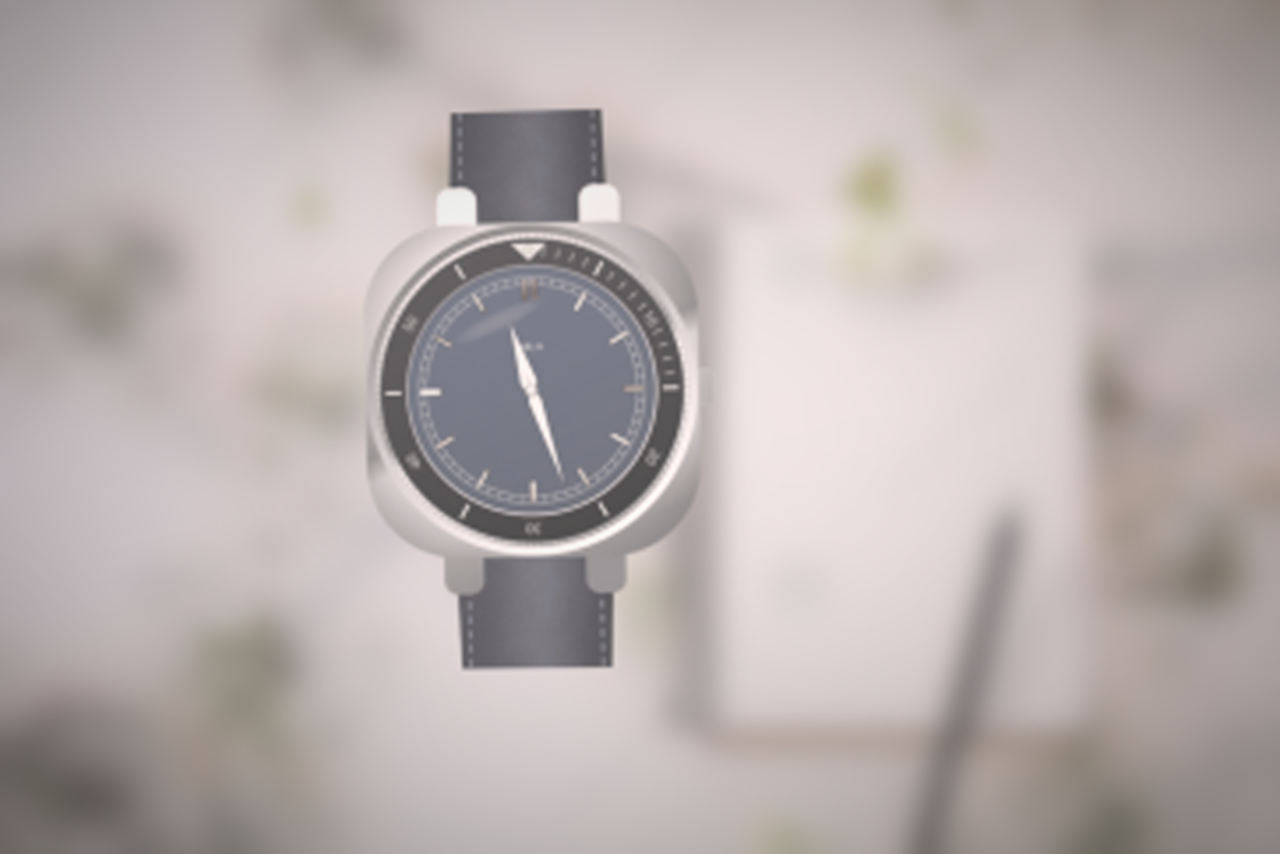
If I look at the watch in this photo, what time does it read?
11:27
